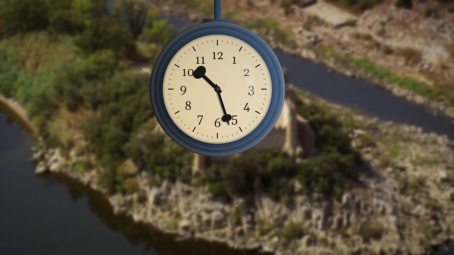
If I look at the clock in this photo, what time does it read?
10:27
